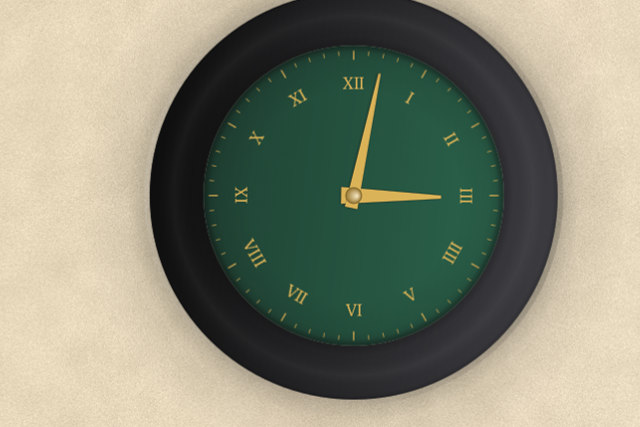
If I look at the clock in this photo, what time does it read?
3:02
